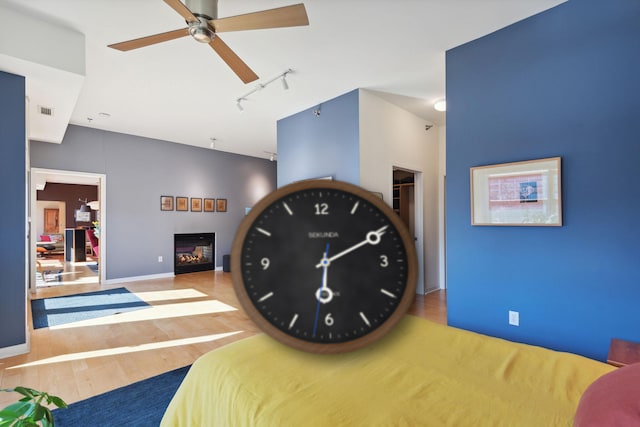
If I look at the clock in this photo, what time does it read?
6:10:32
